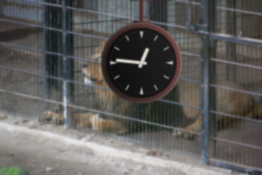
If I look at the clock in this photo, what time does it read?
12:46
